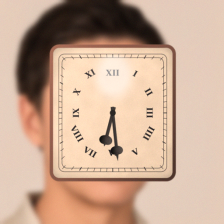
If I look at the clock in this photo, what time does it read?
6:29
